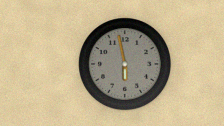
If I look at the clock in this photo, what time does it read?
5:58
